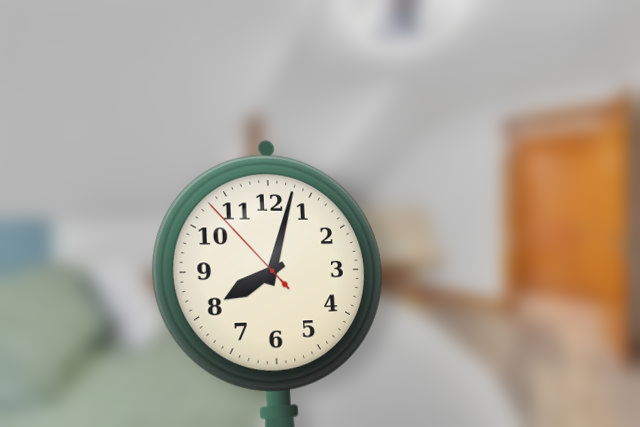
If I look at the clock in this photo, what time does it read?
8:02:53
